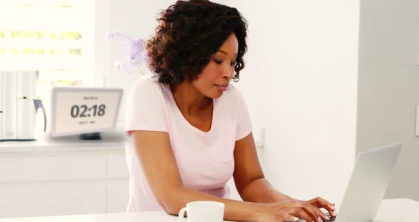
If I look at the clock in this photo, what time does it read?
2:18
